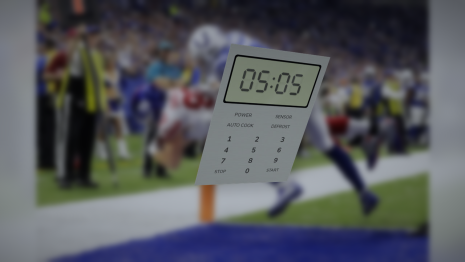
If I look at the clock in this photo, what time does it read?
5:05
